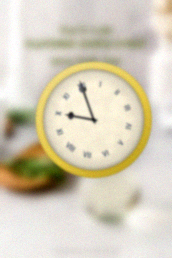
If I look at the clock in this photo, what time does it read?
10:00
